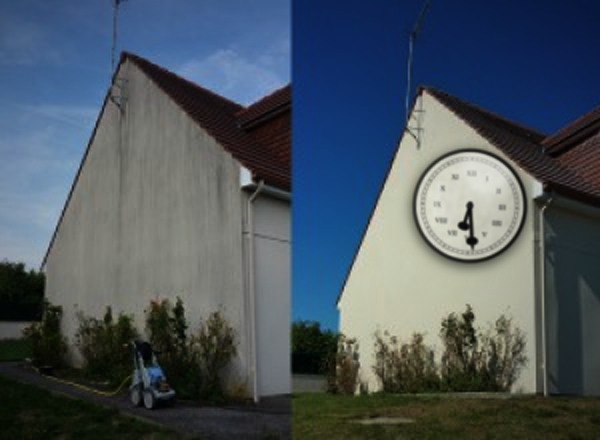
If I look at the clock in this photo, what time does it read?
6:29
